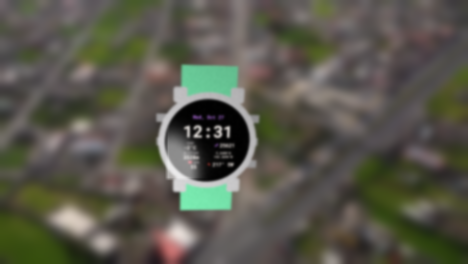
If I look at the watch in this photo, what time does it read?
12:31
